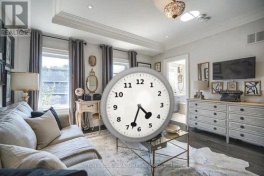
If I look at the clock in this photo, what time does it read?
4:33
